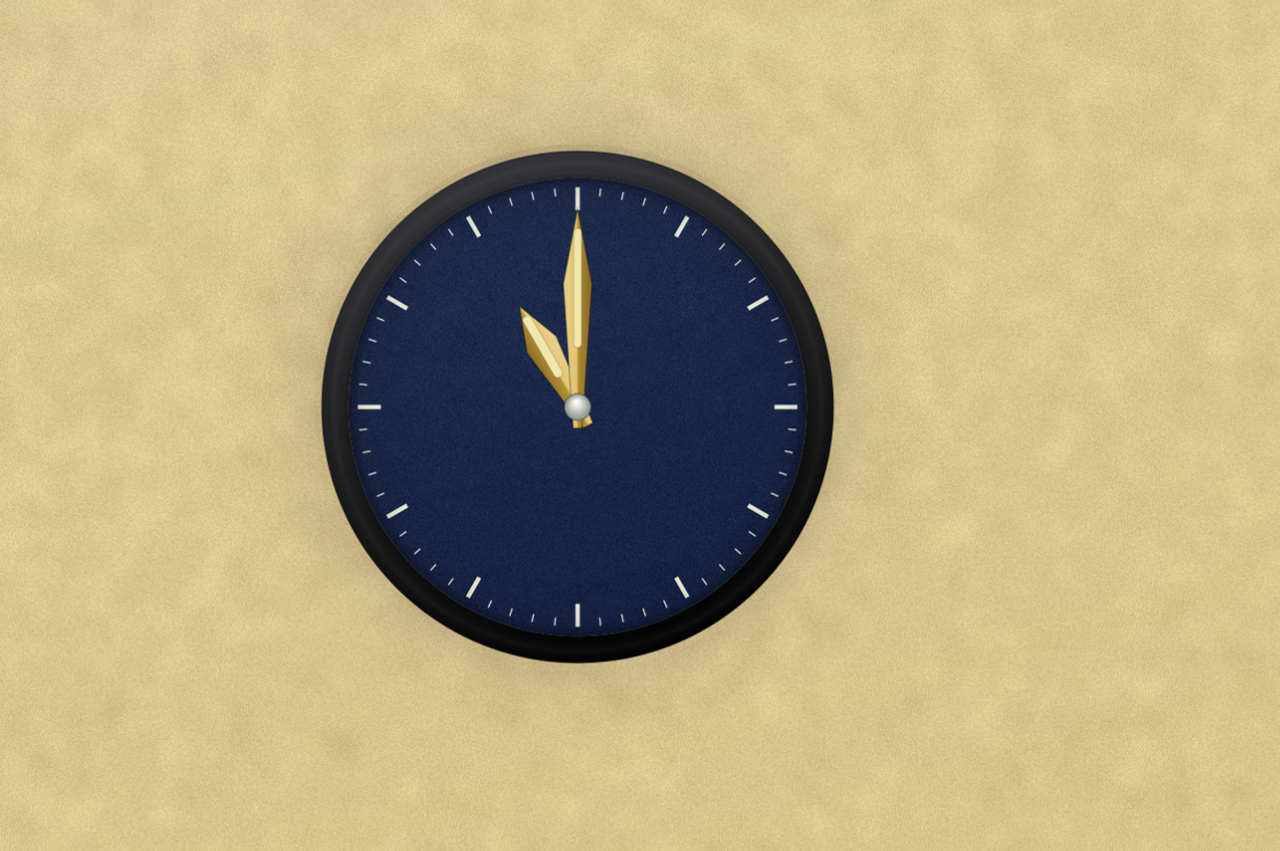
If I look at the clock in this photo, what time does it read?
11:00
